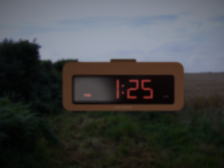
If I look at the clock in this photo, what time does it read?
1:25
